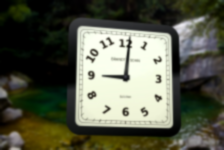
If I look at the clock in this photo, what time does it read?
9:01
